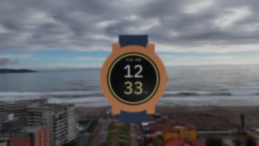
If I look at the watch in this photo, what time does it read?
12:33
